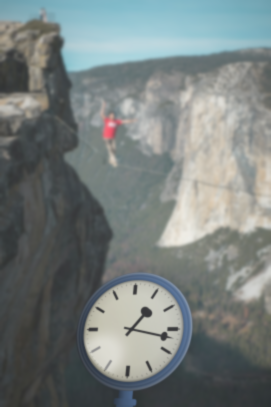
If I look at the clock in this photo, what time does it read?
1:17
